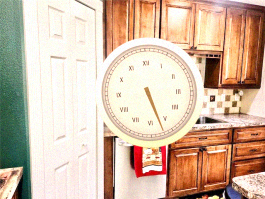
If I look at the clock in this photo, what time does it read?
5:27
